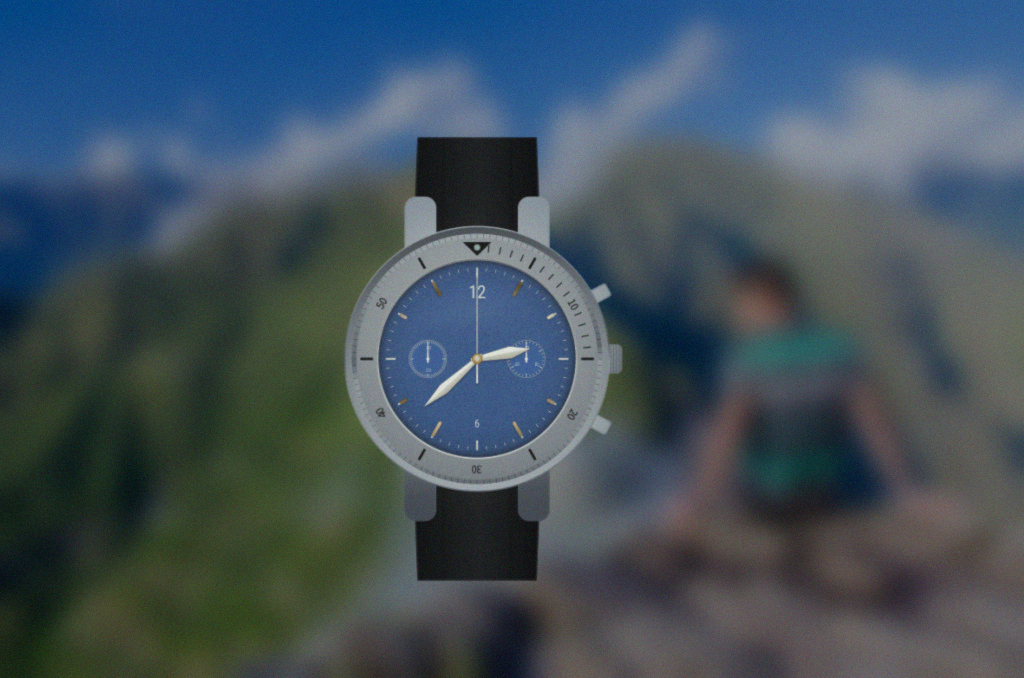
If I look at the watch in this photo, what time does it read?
2:38
